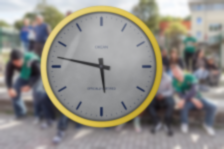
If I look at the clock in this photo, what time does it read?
5:47
